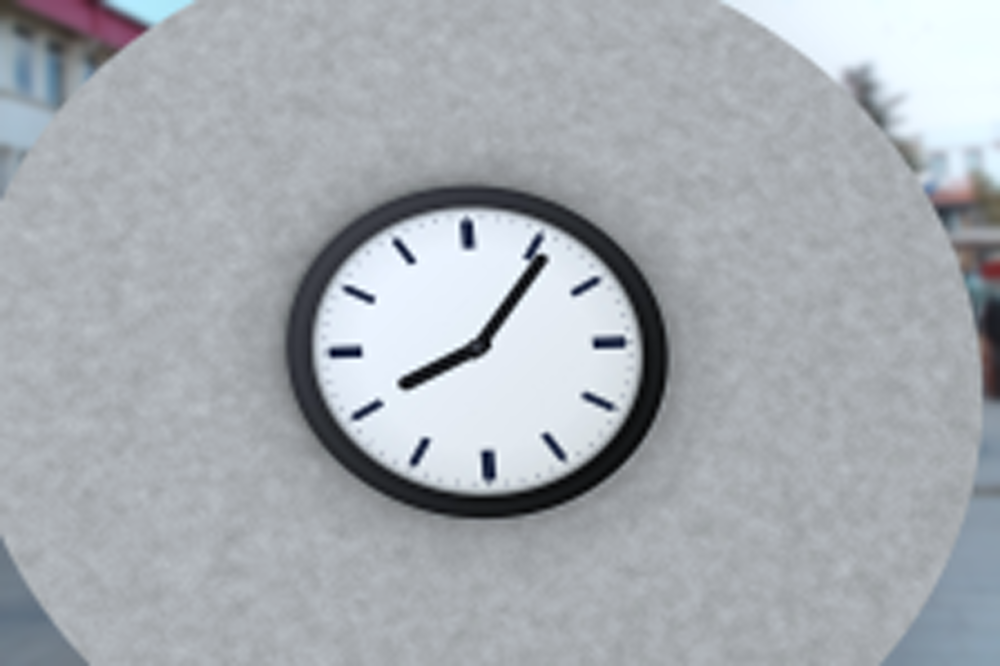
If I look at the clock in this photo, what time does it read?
8:06
